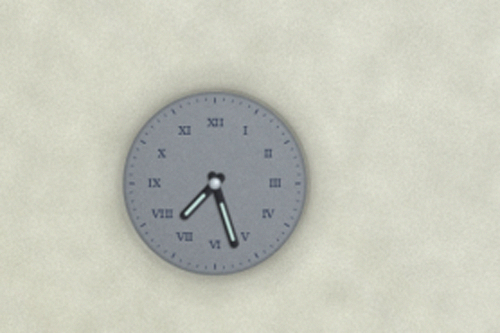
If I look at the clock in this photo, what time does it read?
7:27
